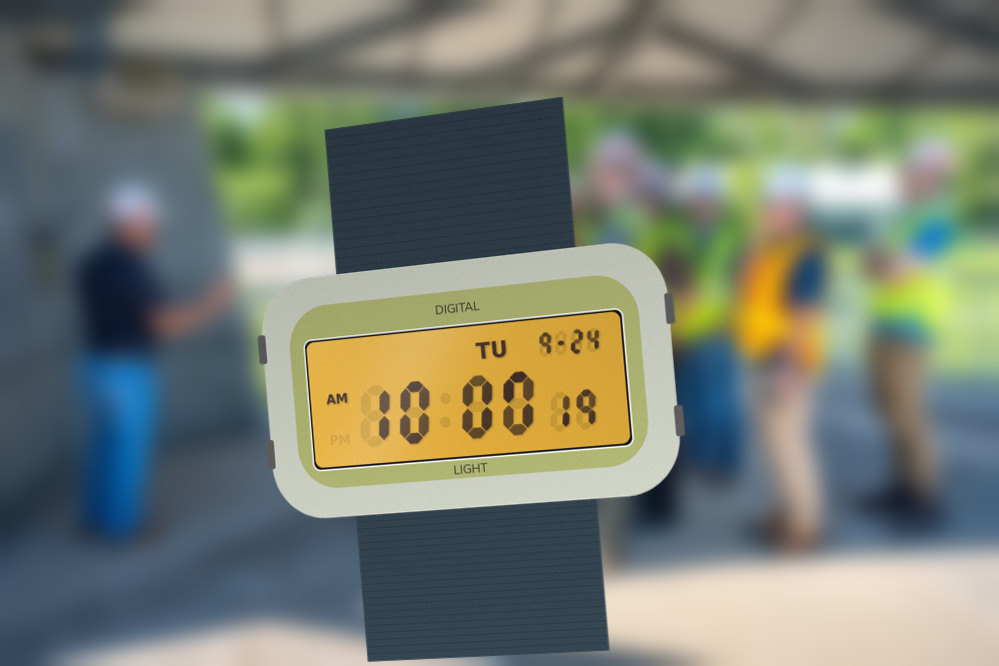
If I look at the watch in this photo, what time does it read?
10:00:19
